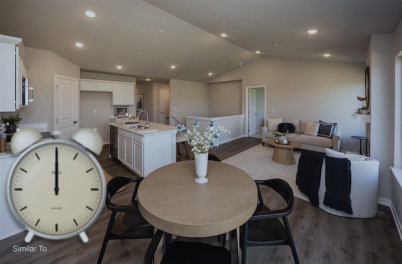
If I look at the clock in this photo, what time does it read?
12:00
